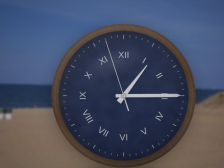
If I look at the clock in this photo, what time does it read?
1:14:57
